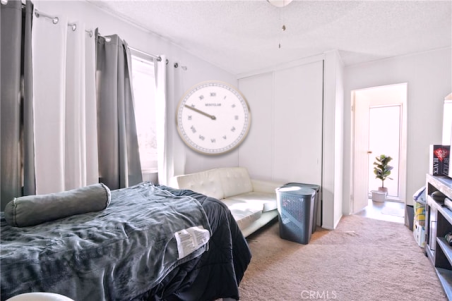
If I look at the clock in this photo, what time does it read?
9:49
